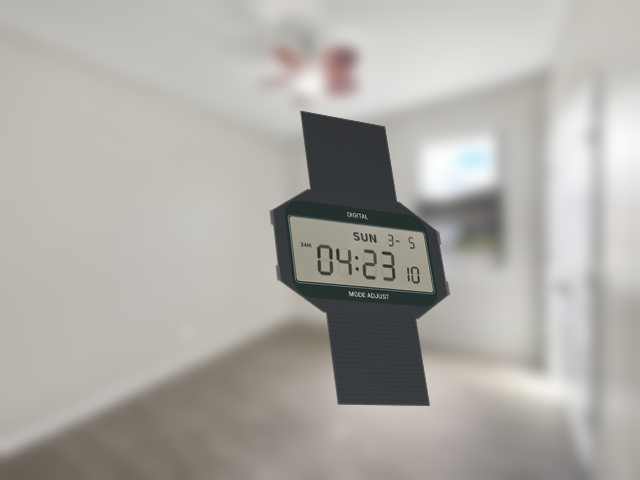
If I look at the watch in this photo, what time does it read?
4:23:10
